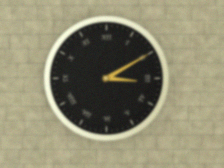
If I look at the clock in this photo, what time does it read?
3:10
